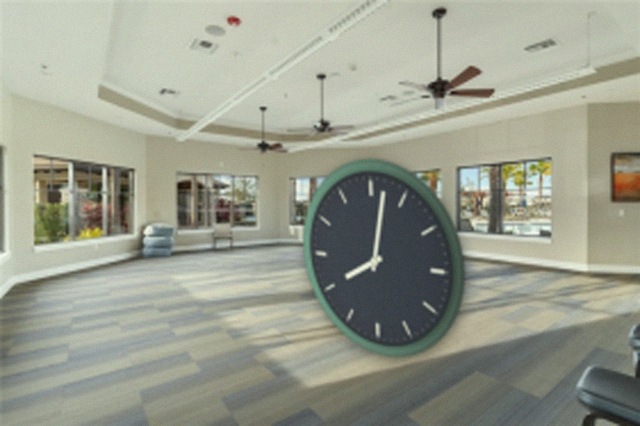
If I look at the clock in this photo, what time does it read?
8:02
